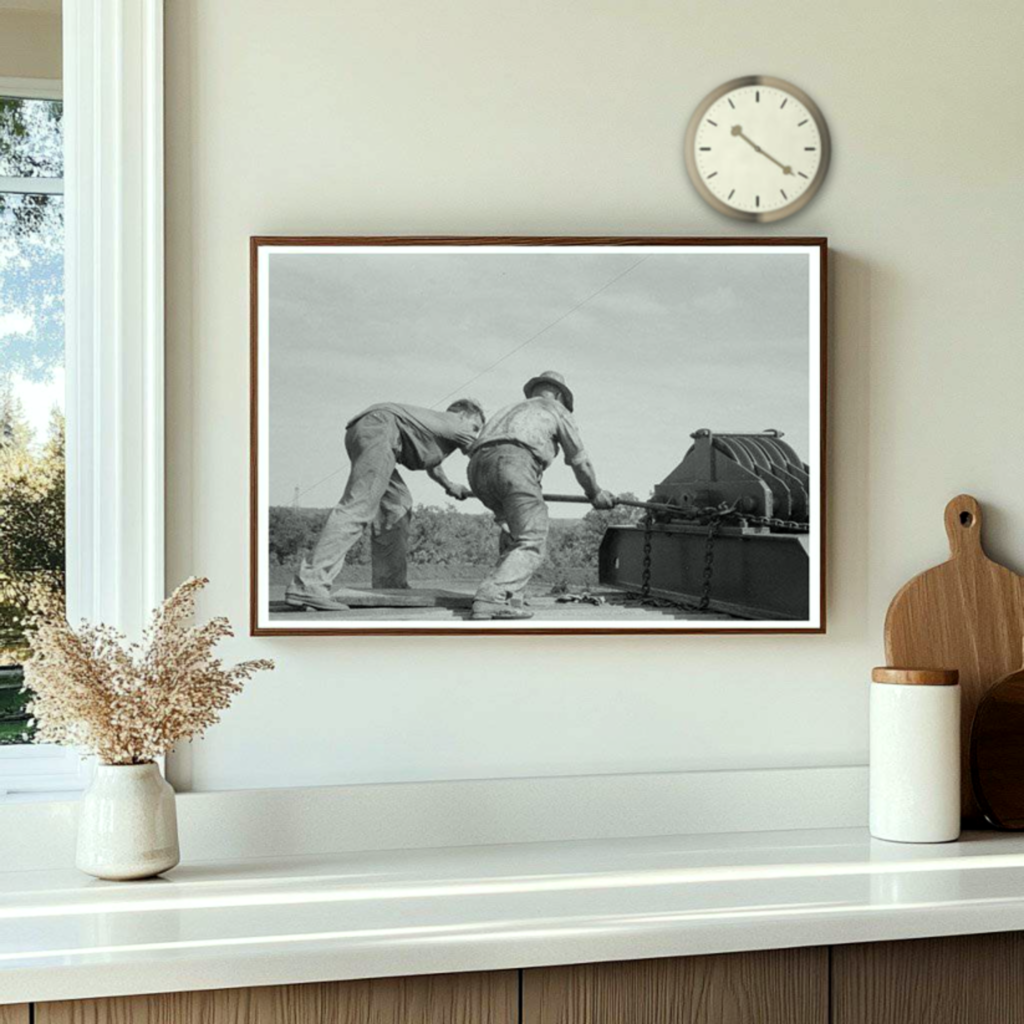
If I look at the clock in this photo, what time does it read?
10:21
